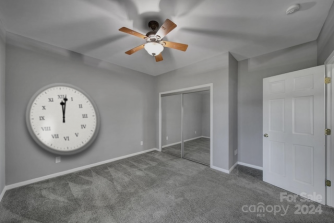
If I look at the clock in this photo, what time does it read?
12:02
